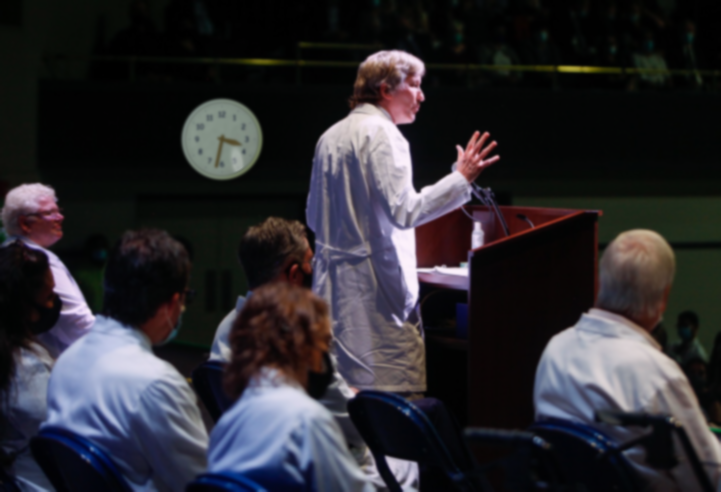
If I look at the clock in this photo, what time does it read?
3:32
